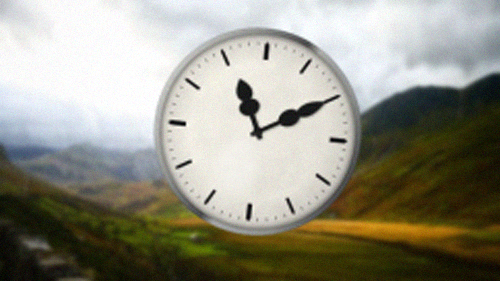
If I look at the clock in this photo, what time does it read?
11:10
